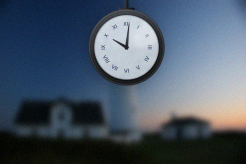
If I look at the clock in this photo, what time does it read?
10:01
